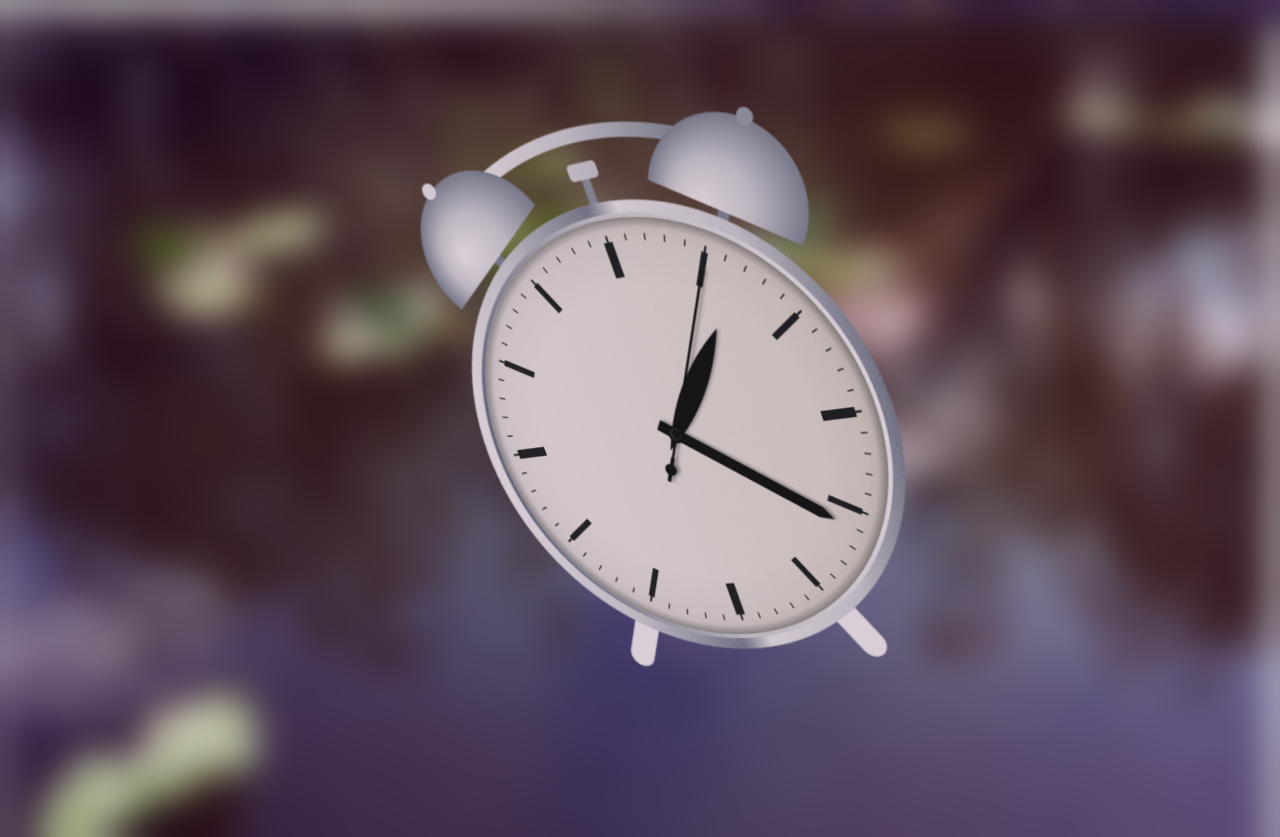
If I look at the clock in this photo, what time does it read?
1:21:05
